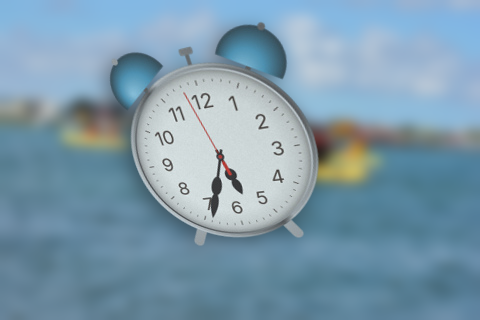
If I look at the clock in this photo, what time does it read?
5:33:58
